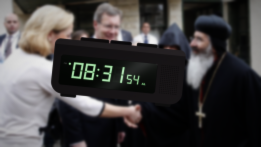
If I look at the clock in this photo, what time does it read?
8:31:54
